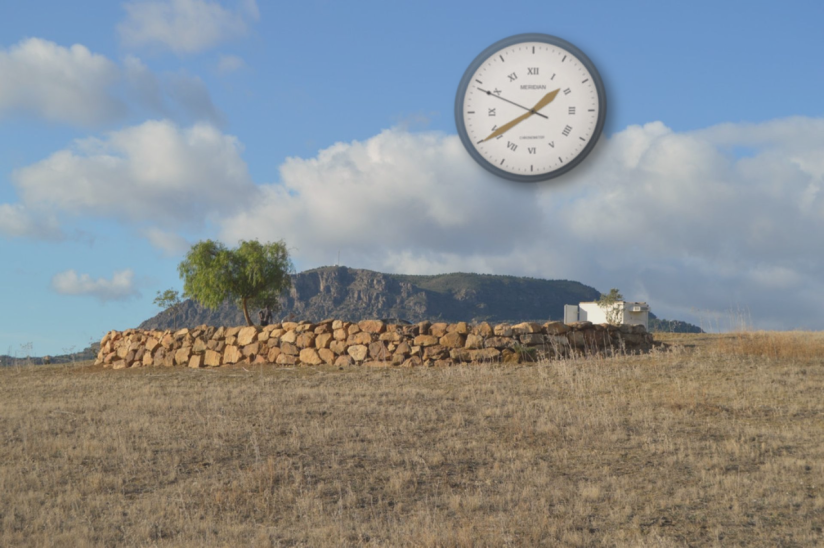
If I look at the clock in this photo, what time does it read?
1:39:49
